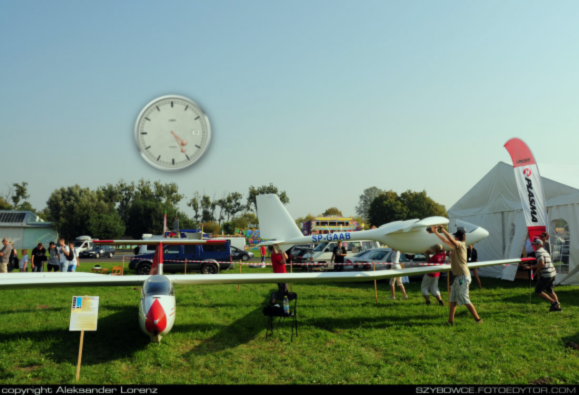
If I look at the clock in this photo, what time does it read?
4:25
